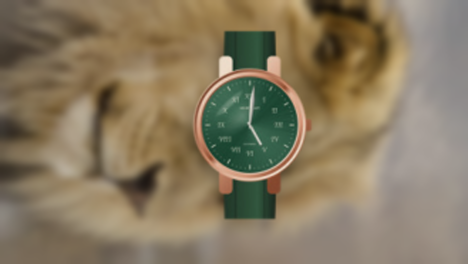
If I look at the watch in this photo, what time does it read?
5:01
